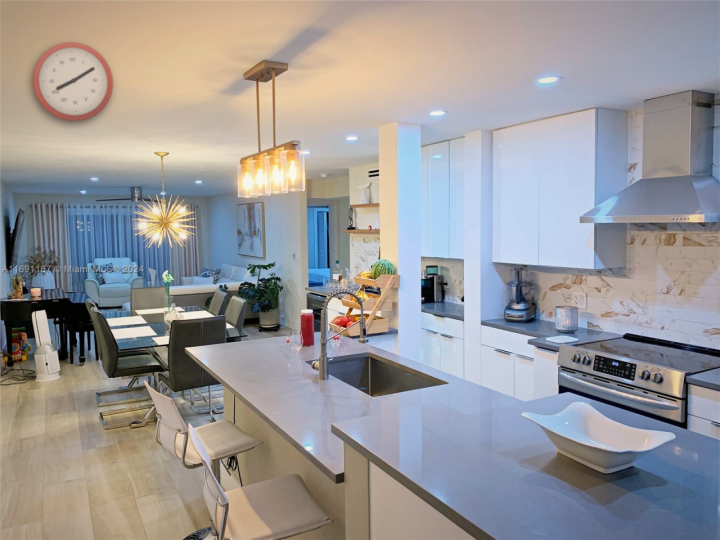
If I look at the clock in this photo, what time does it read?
8:10
